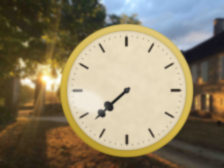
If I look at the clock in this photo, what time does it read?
7:38
